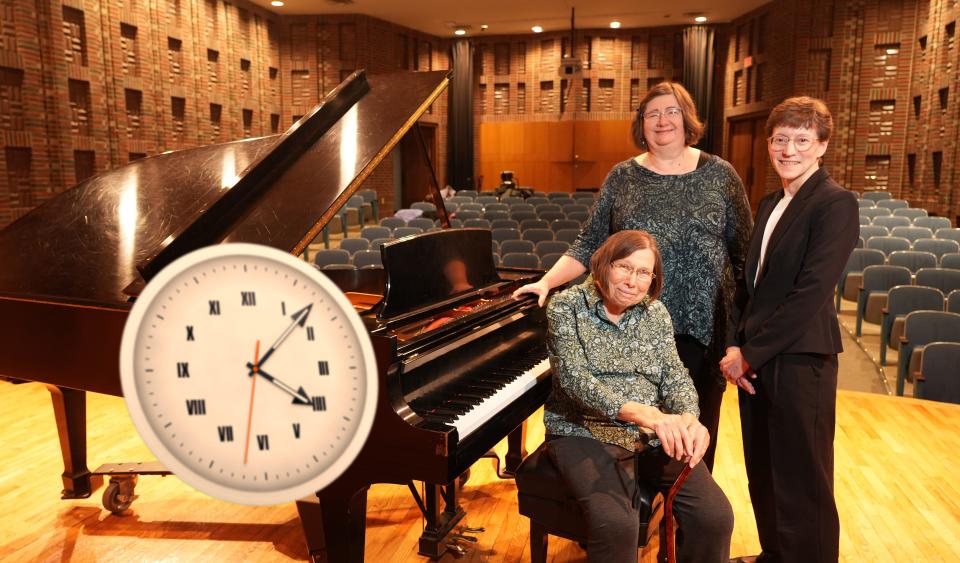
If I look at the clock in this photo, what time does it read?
4:07:32
